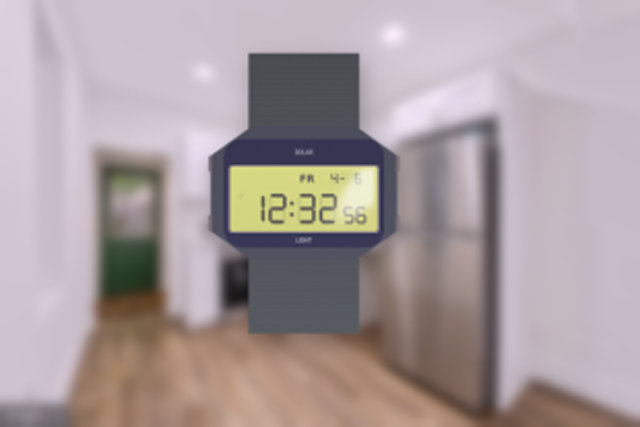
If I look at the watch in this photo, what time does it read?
12:32:56
